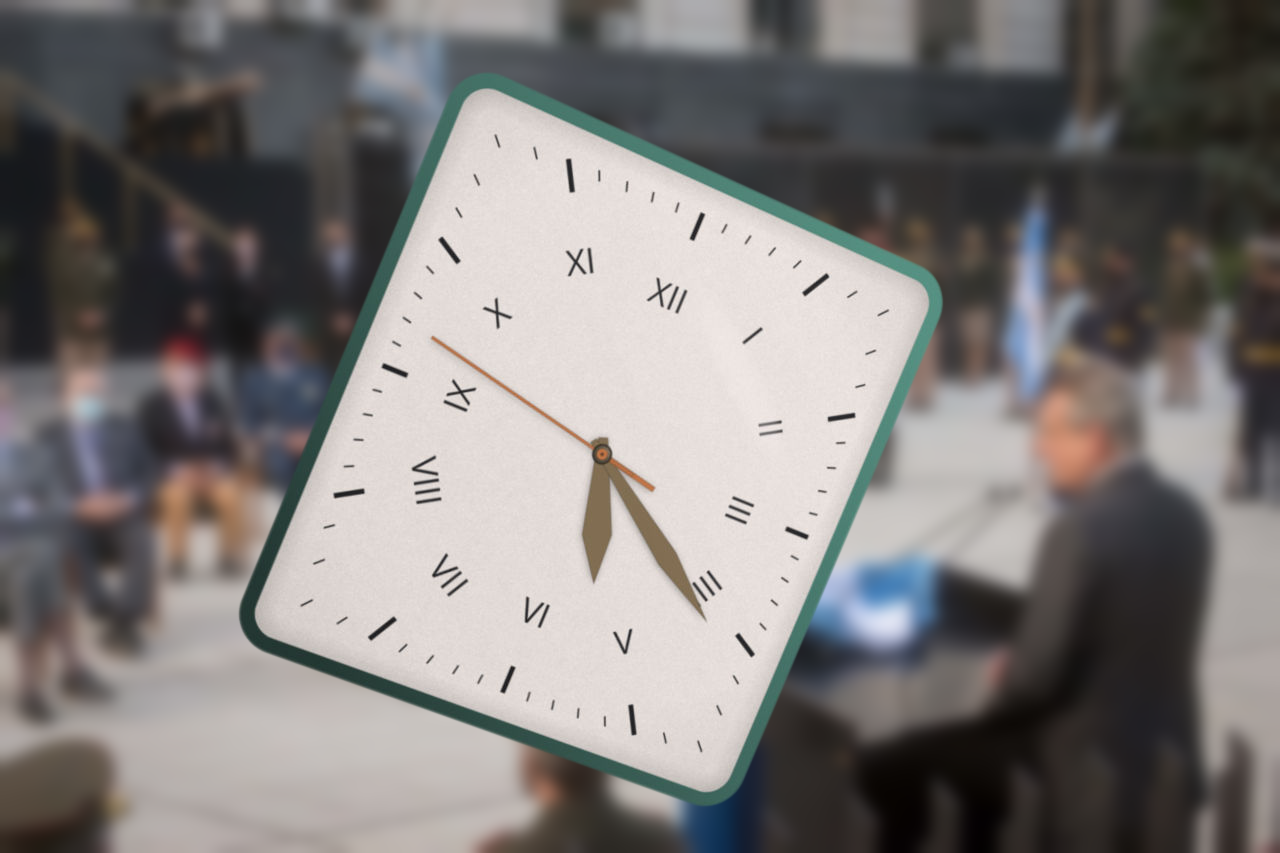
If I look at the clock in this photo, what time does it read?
5:20:47
